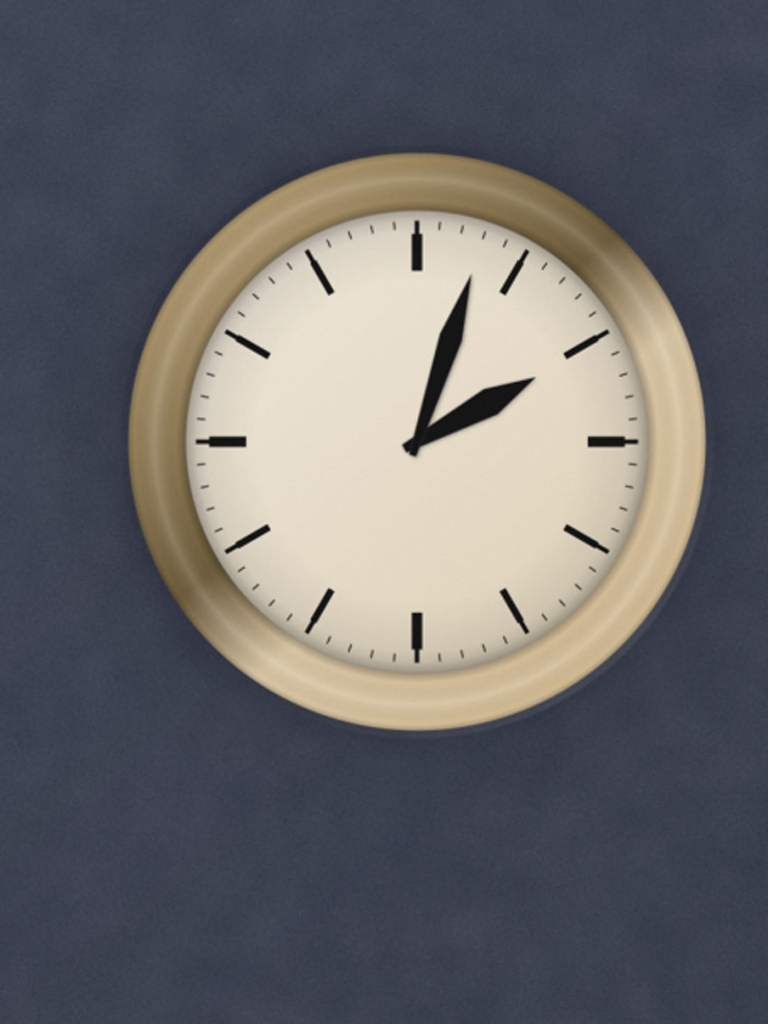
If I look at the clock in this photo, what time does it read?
2:03
